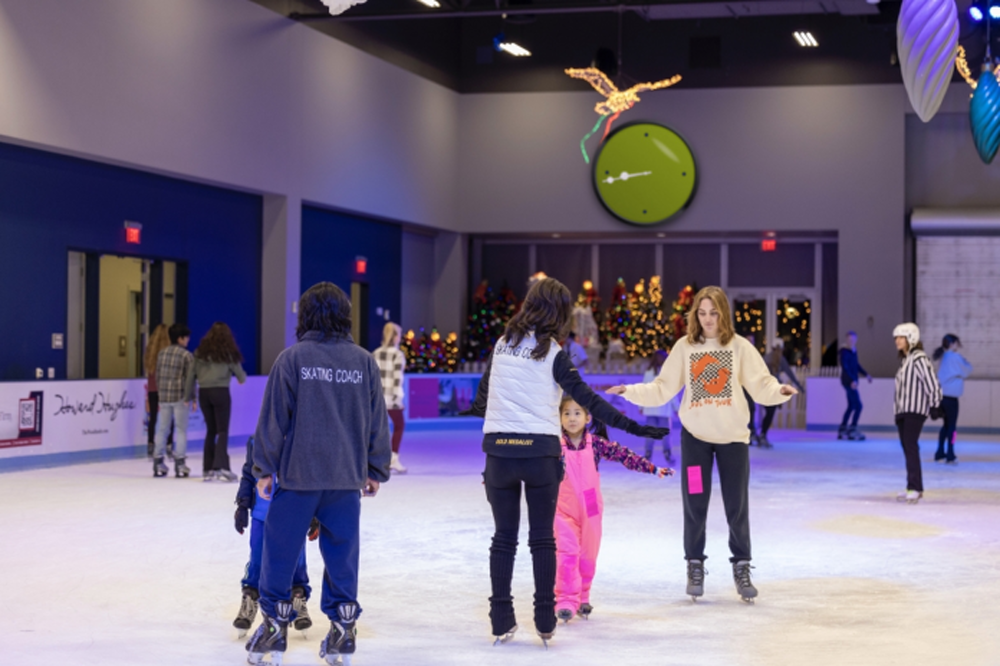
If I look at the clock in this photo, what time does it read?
8:43
